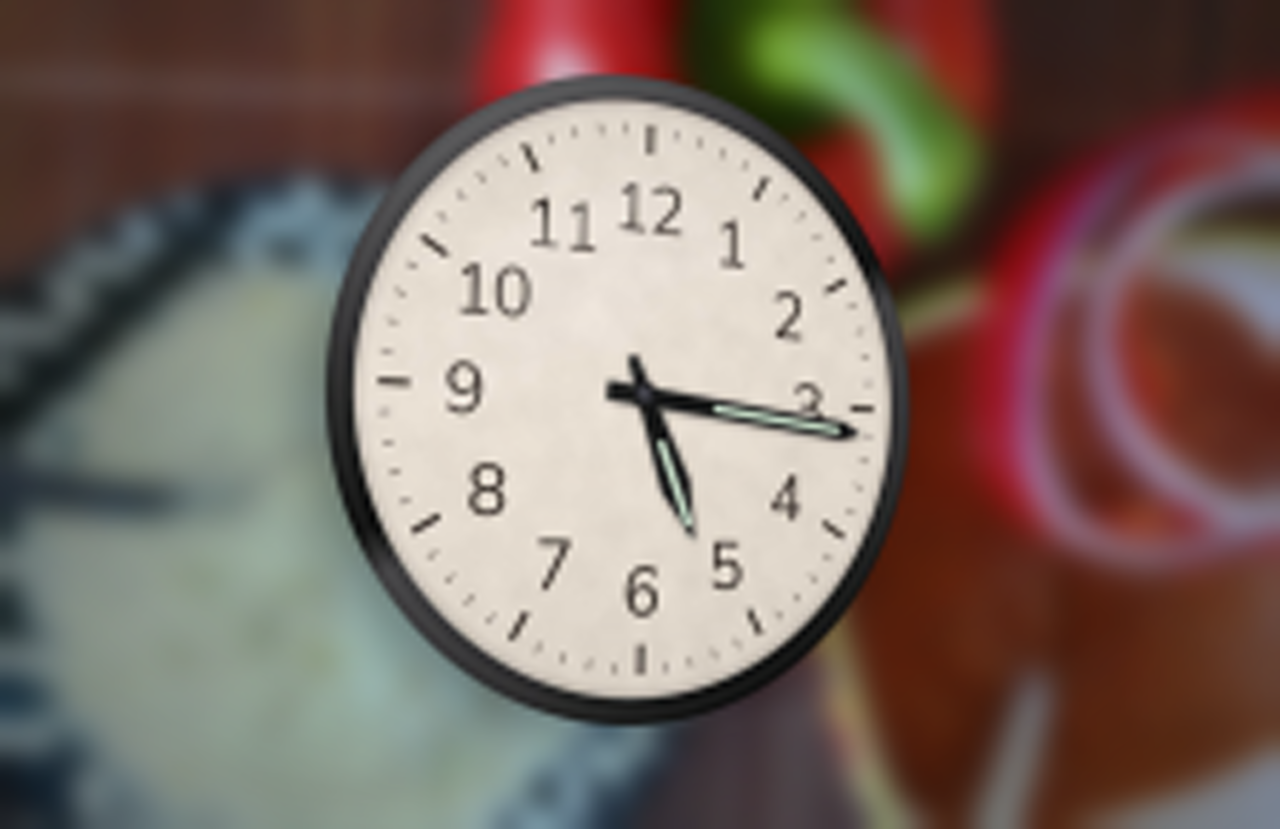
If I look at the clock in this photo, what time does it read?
5:16
